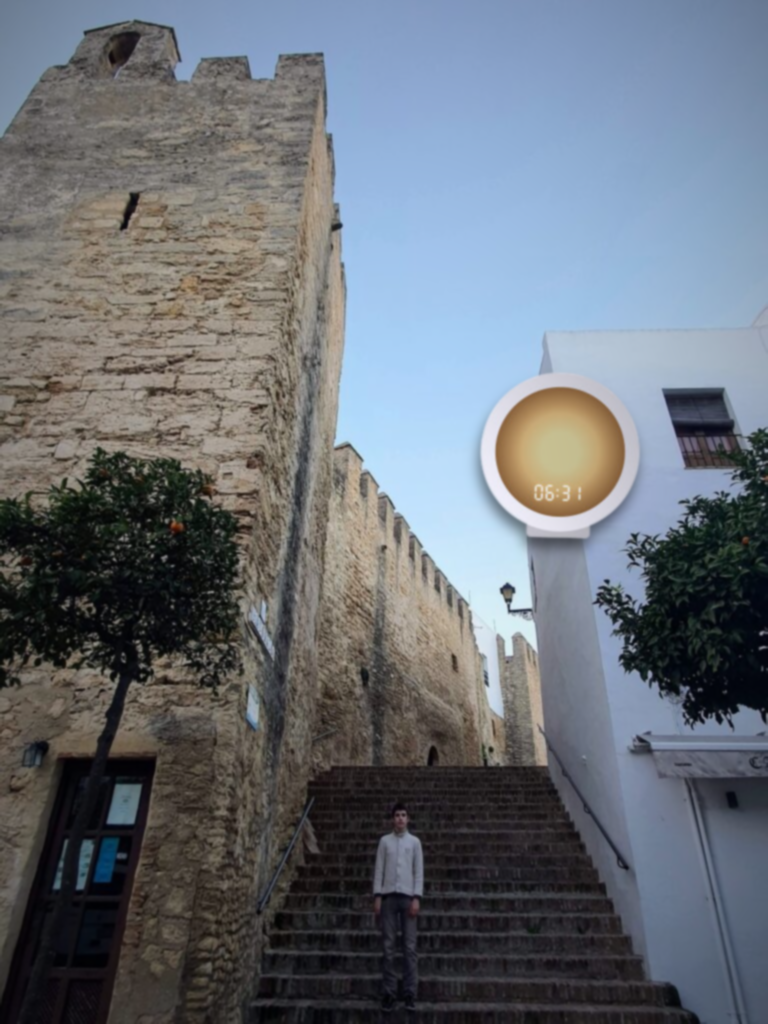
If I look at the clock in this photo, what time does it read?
6:31
